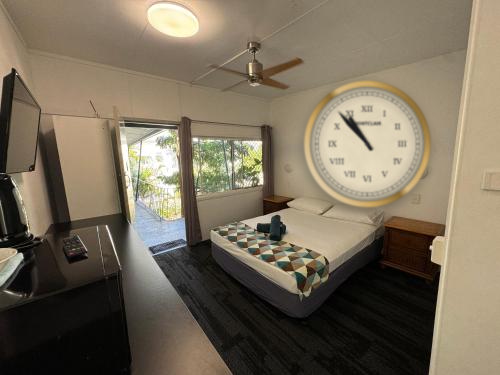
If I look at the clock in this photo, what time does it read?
10:53
